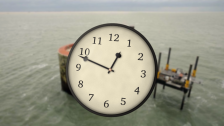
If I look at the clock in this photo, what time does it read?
12:48
